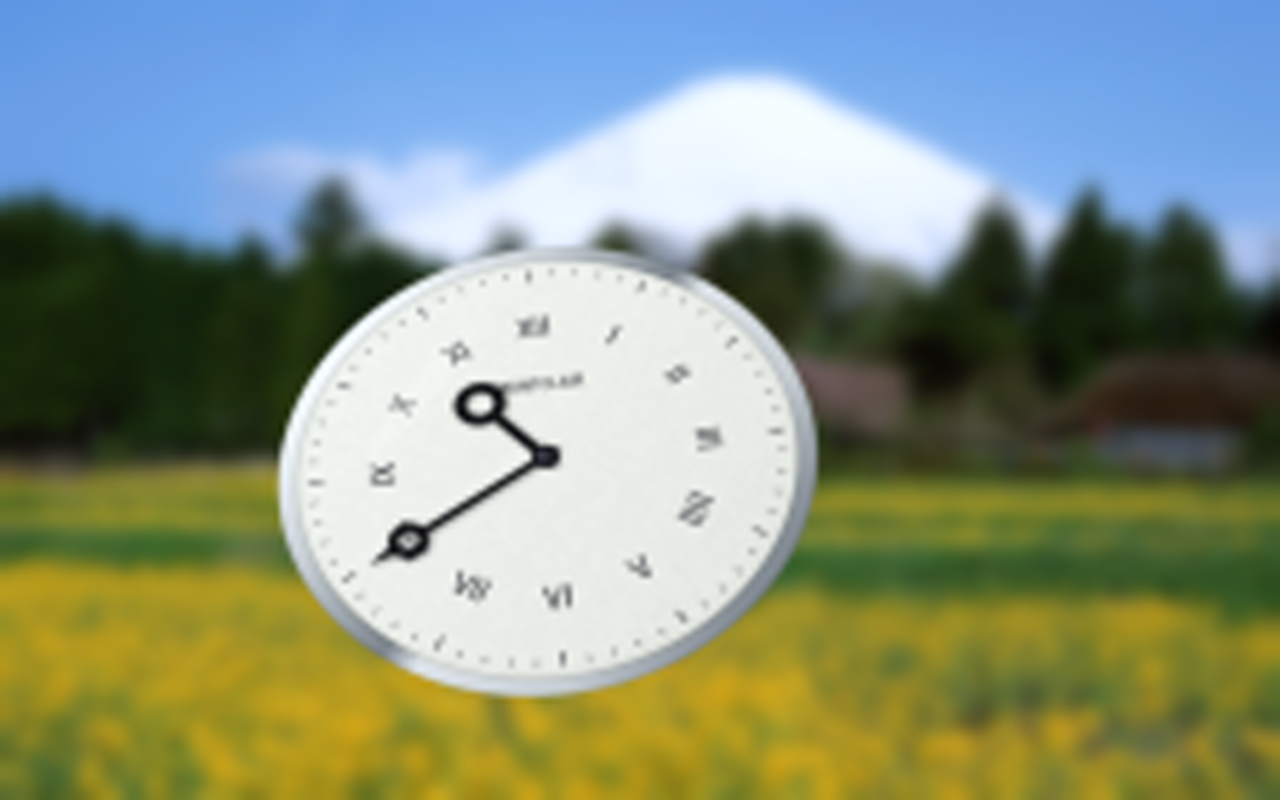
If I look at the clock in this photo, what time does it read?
10:40
